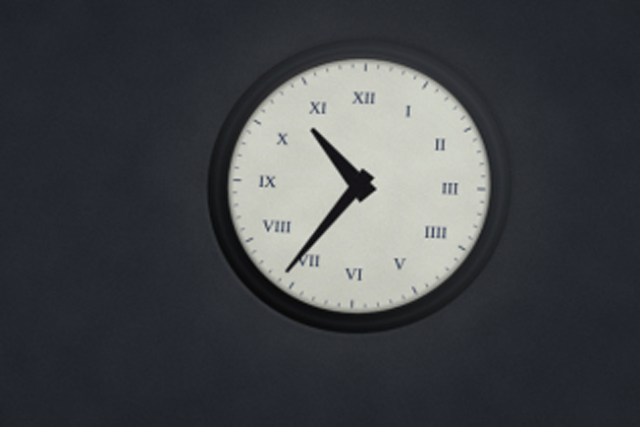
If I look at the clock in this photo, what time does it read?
10:36
